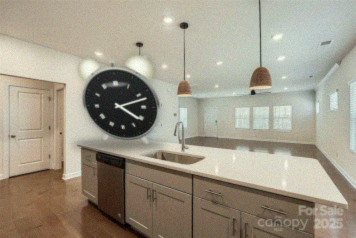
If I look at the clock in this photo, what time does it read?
4:12
